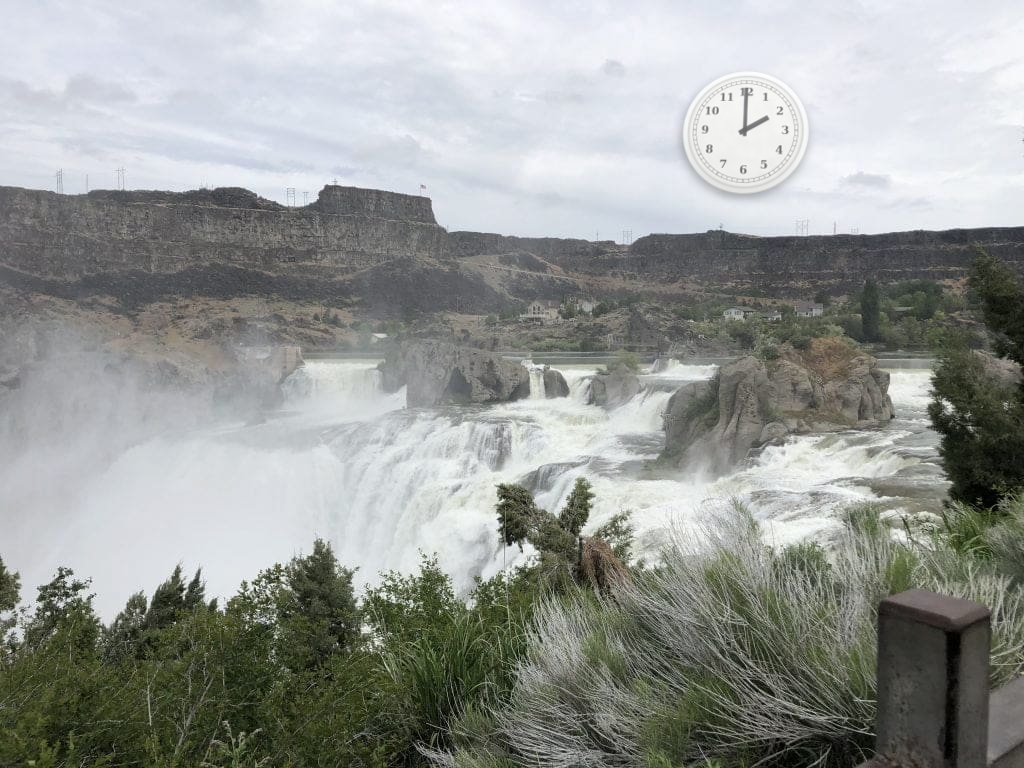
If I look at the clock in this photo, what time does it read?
2:00
